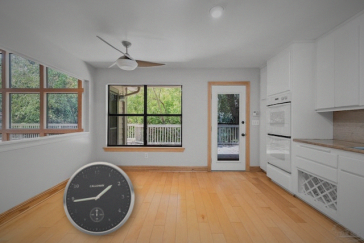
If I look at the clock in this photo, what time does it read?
1:44
